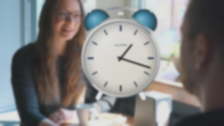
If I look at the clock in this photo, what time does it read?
1:18
